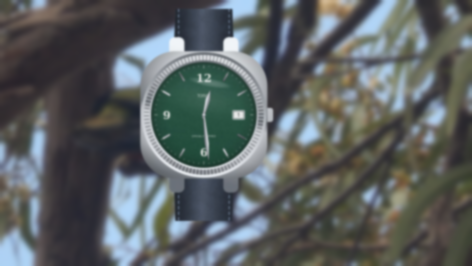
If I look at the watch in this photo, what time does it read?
12:29
